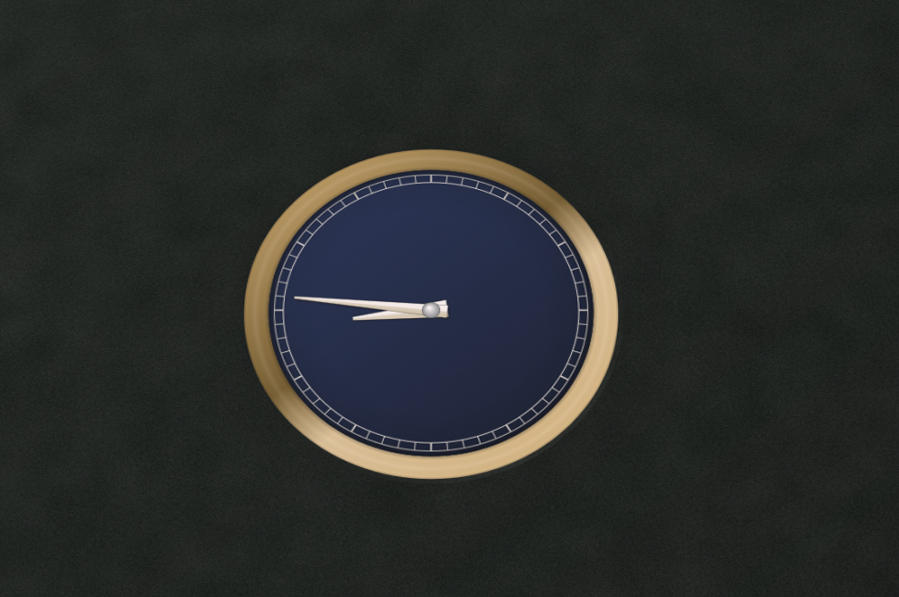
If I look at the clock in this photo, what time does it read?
8:46
